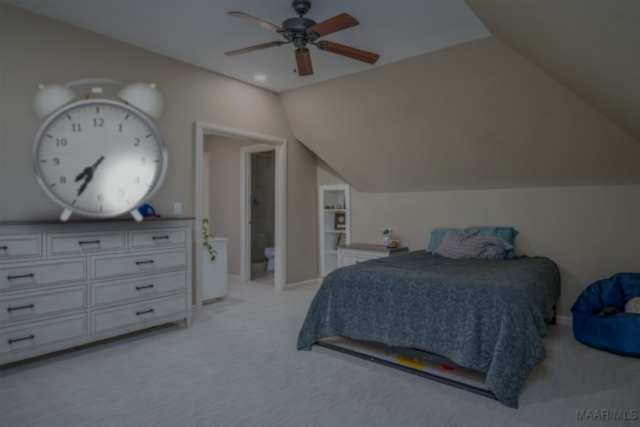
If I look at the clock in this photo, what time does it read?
7:35
